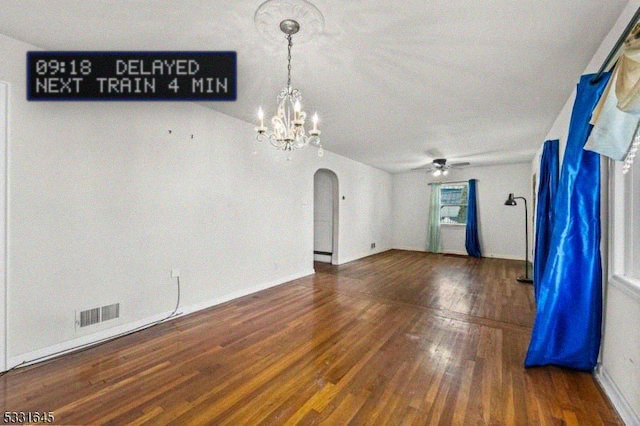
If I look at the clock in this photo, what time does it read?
9:18
